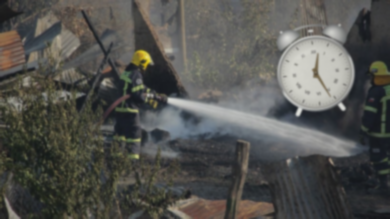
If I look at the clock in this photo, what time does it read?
12:26
